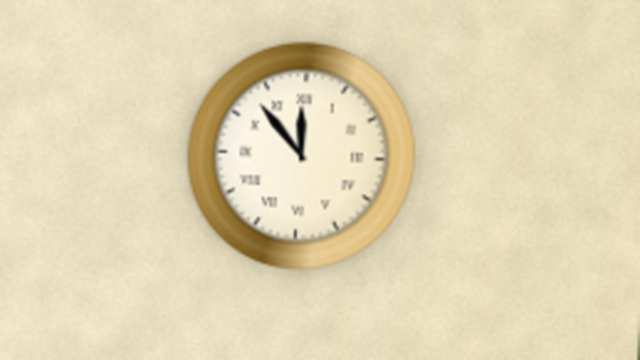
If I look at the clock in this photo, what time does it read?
11:53
